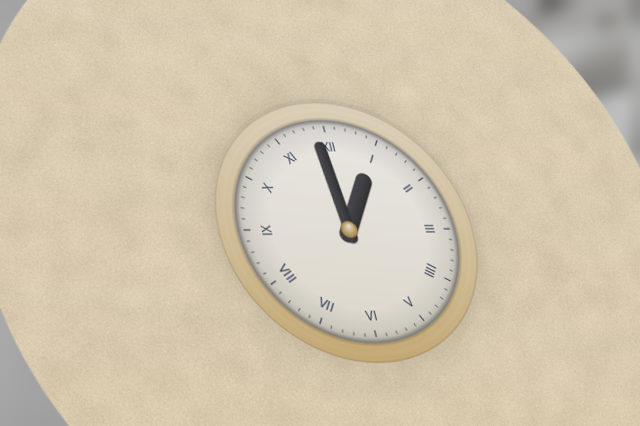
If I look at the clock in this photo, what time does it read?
12:59
